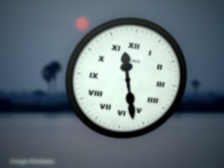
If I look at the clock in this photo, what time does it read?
11:27
